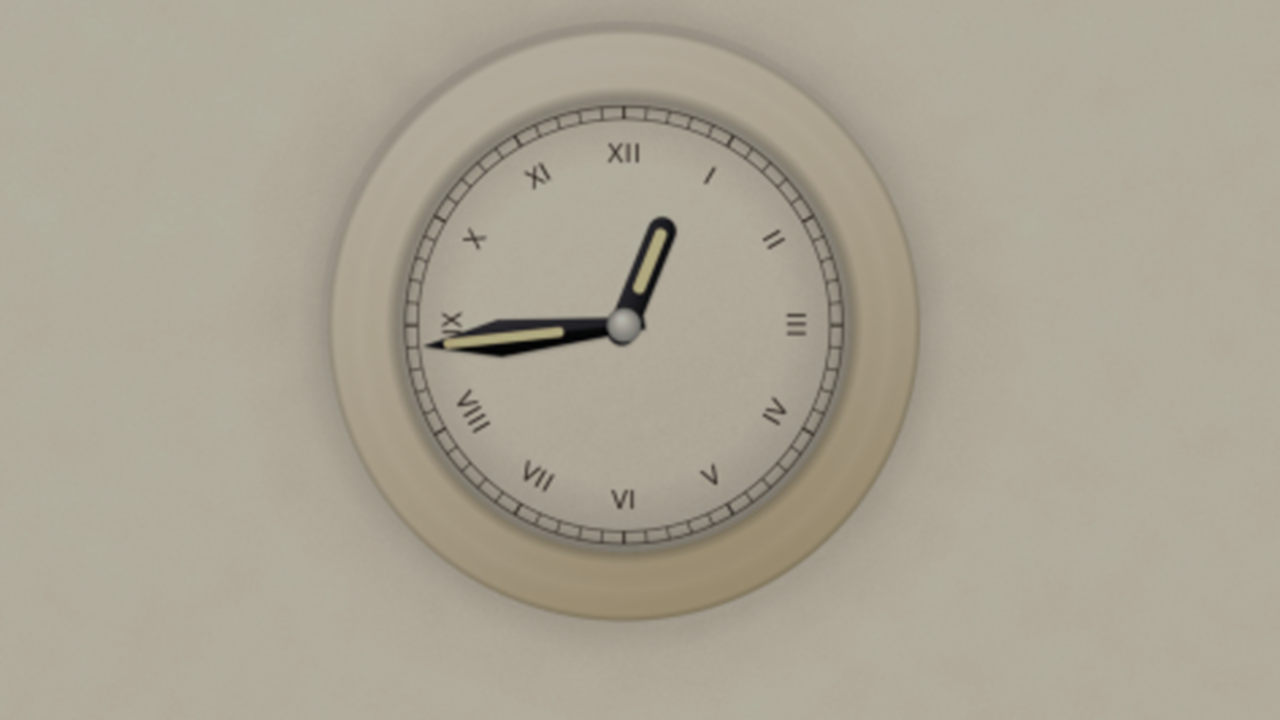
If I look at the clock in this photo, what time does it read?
12:44
